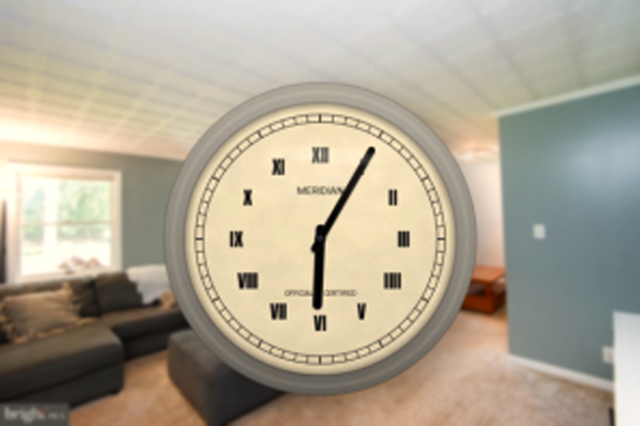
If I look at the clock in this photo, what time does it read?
6:05
